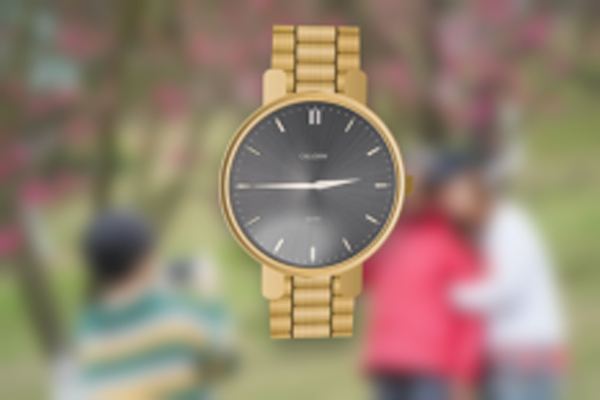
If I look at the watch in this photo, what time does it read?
2:45
